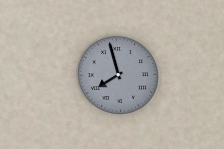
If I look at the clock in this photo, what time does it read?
7:58
